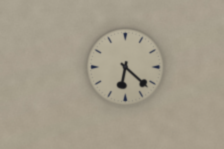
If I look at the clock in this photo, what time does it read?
6:22
